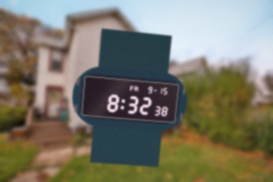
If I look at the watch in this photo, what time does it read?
8:32
